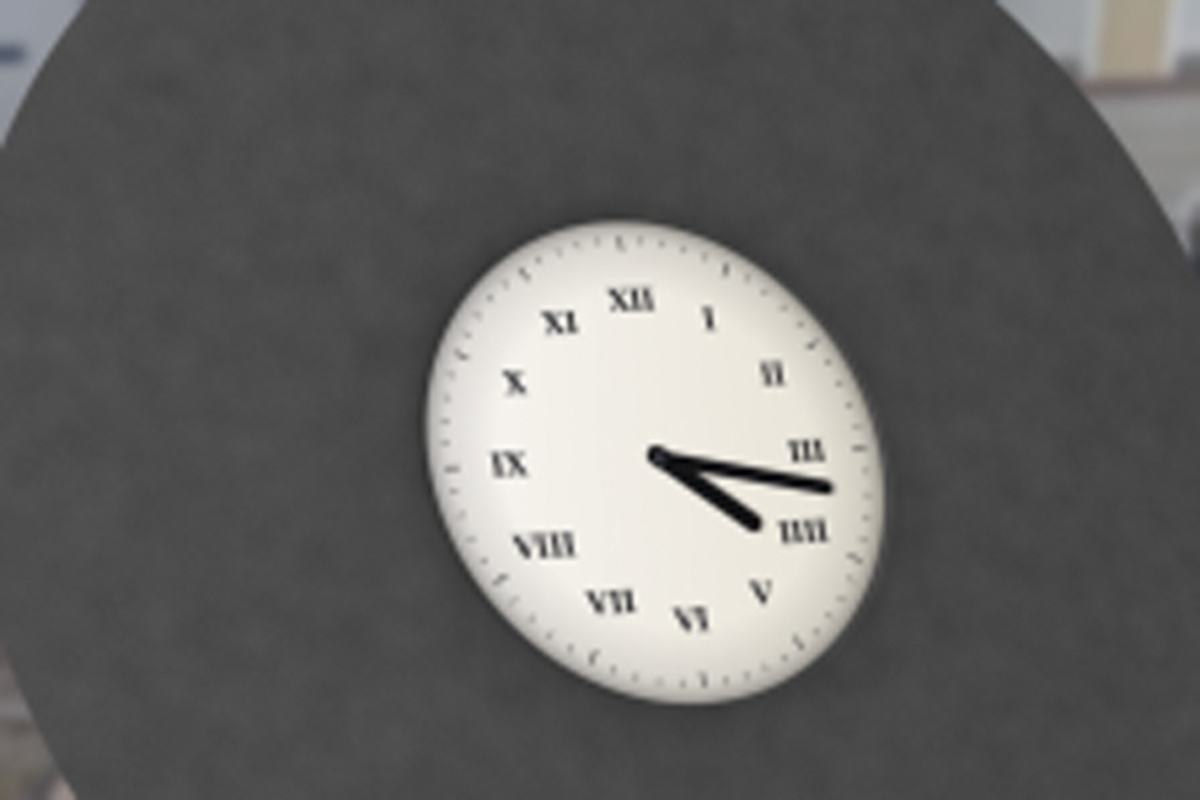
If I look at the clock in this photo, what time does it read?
4:17
